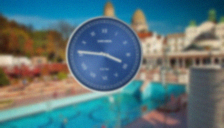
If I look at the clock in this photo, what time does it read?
3:46
